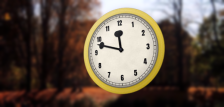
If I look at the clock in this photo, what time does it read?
11:48
